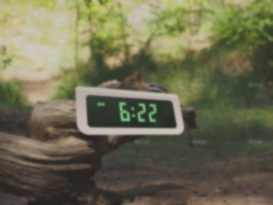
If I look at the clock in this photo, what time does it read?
6:22
